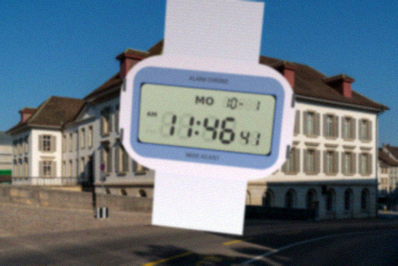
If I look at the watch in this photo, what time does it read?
11:46:41
